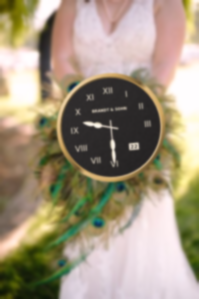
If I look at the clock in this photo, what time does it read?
9:30
